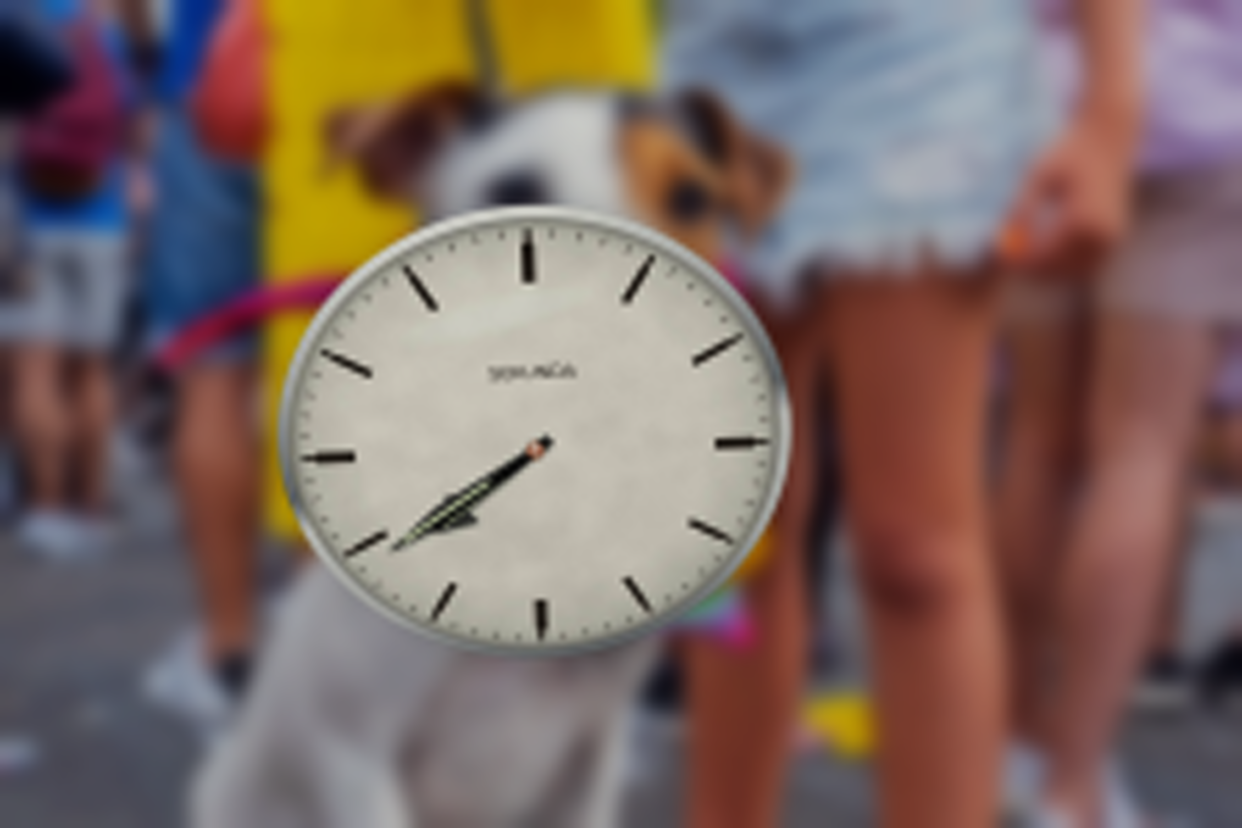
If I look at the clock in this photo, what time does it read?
7:39
